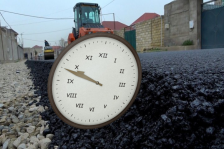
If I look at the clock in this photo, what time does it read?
9:48
